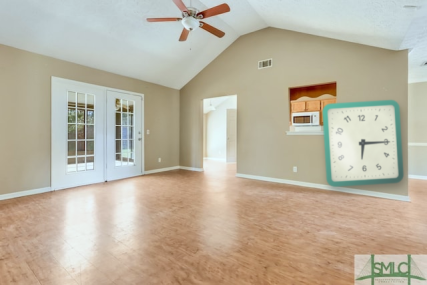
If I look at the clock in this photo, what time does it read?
6:15
